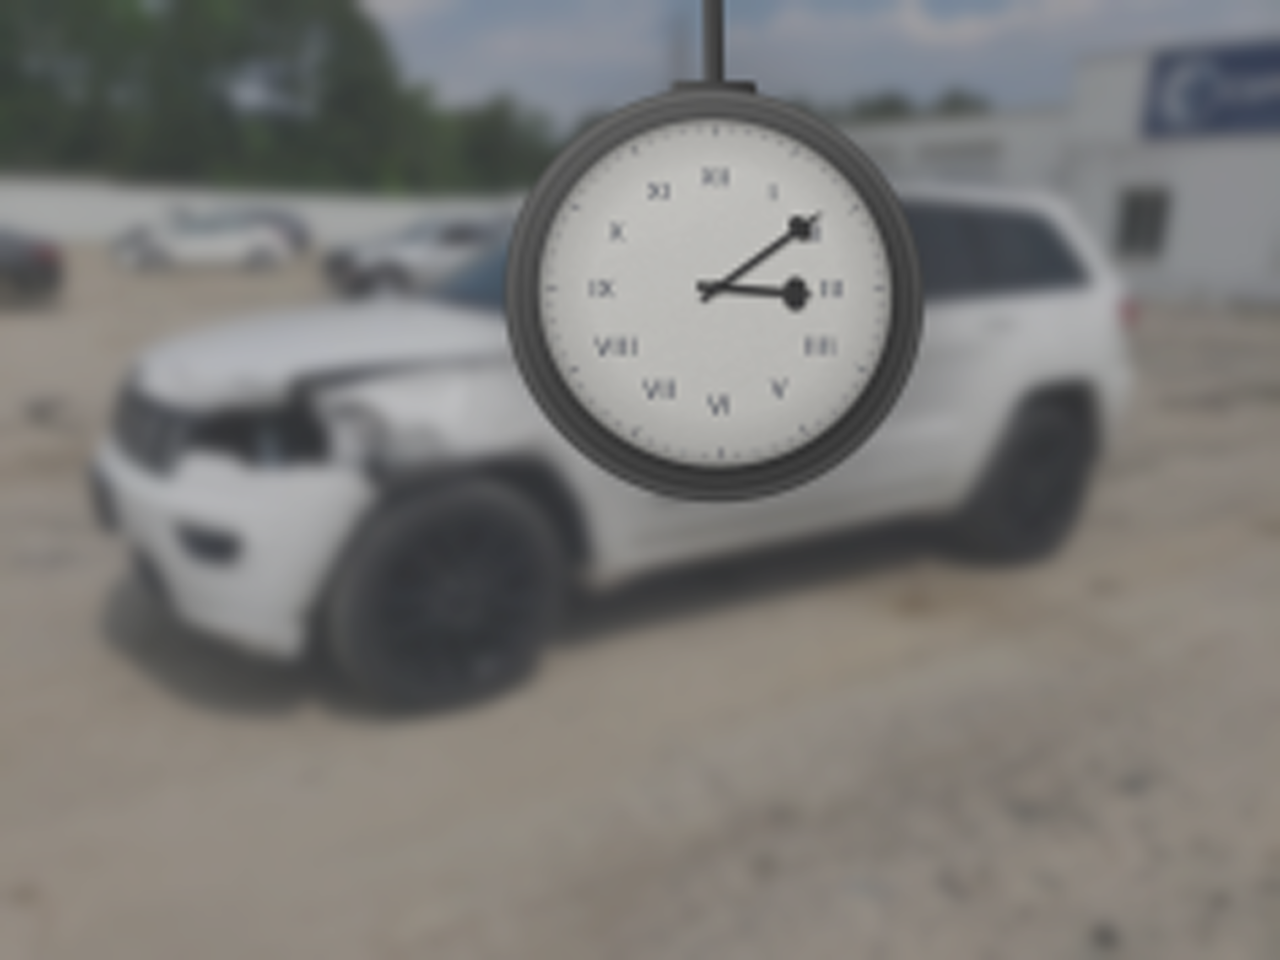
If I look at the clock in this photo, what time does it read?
3:09
